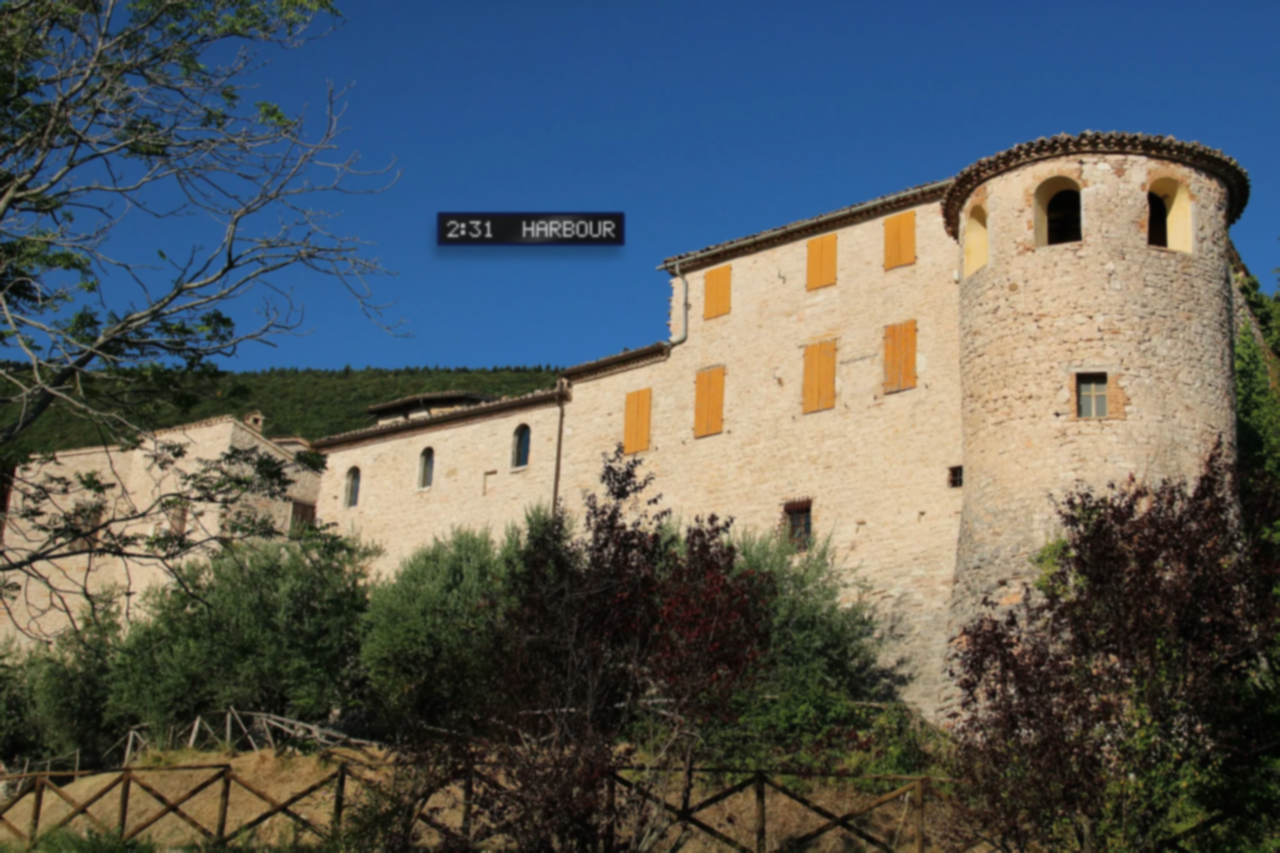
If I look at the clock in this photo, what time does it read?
2:31
